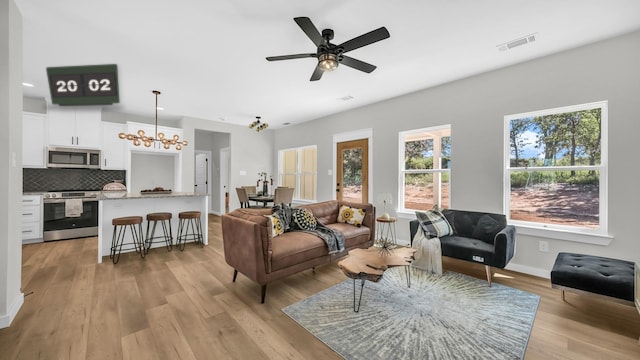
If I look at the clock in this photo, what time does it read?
20:02
